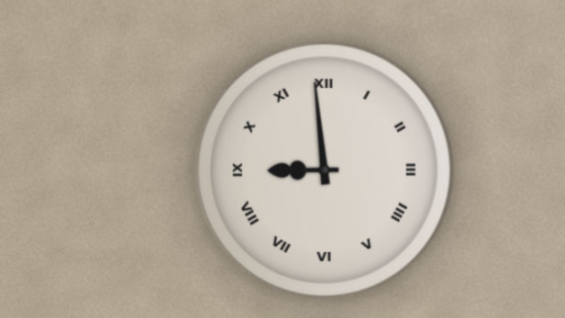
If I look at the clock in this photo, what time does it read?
8:59
